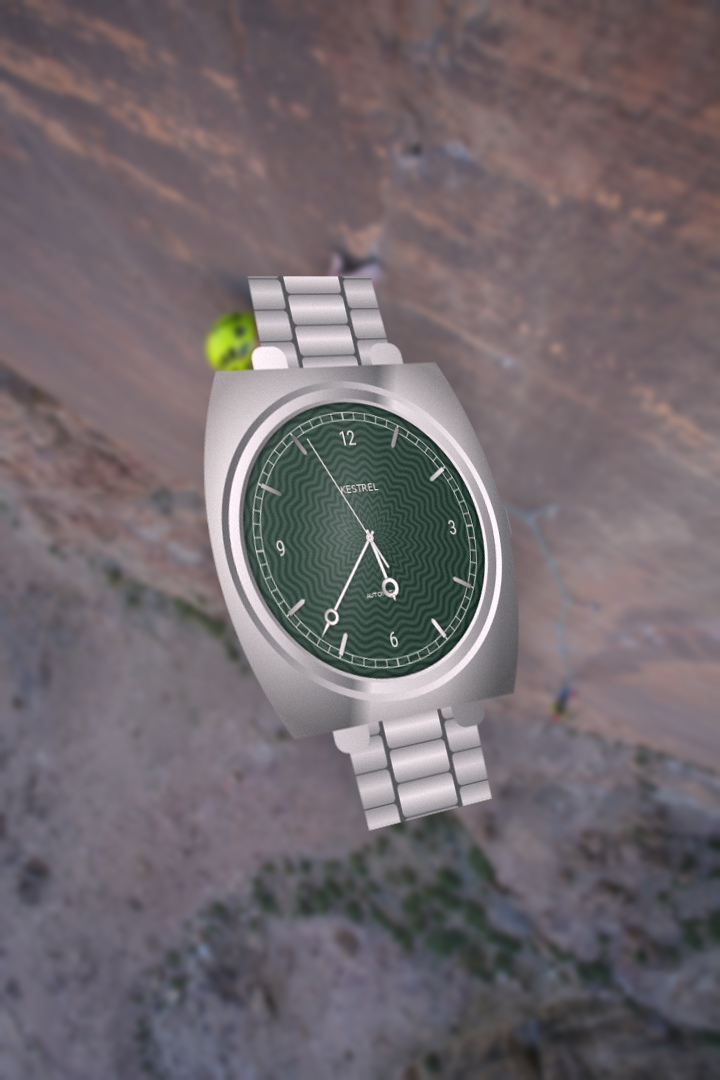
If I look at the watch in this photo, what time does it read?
5:36:56
